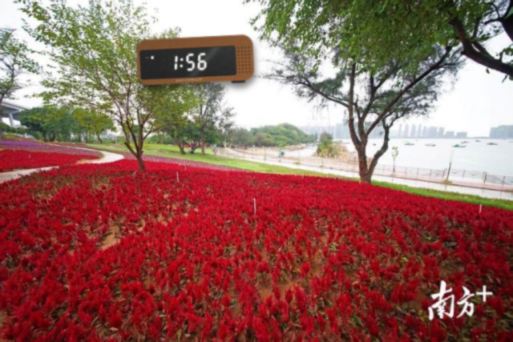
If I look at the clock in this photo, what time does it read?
1:56
